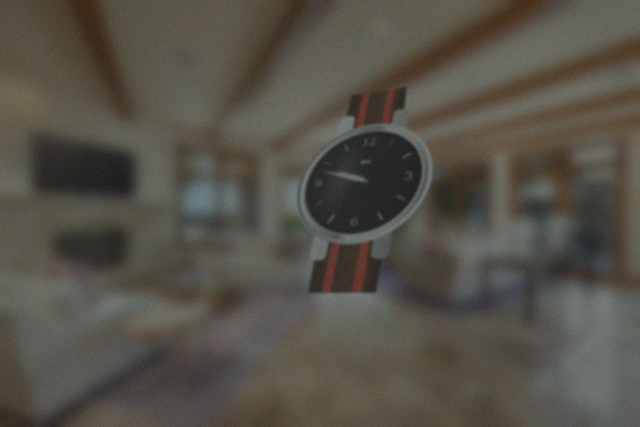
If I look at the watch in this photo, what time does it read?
9:48
